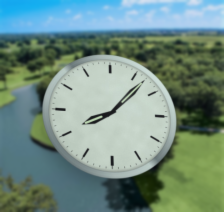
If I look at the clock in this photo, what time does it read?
8:07
